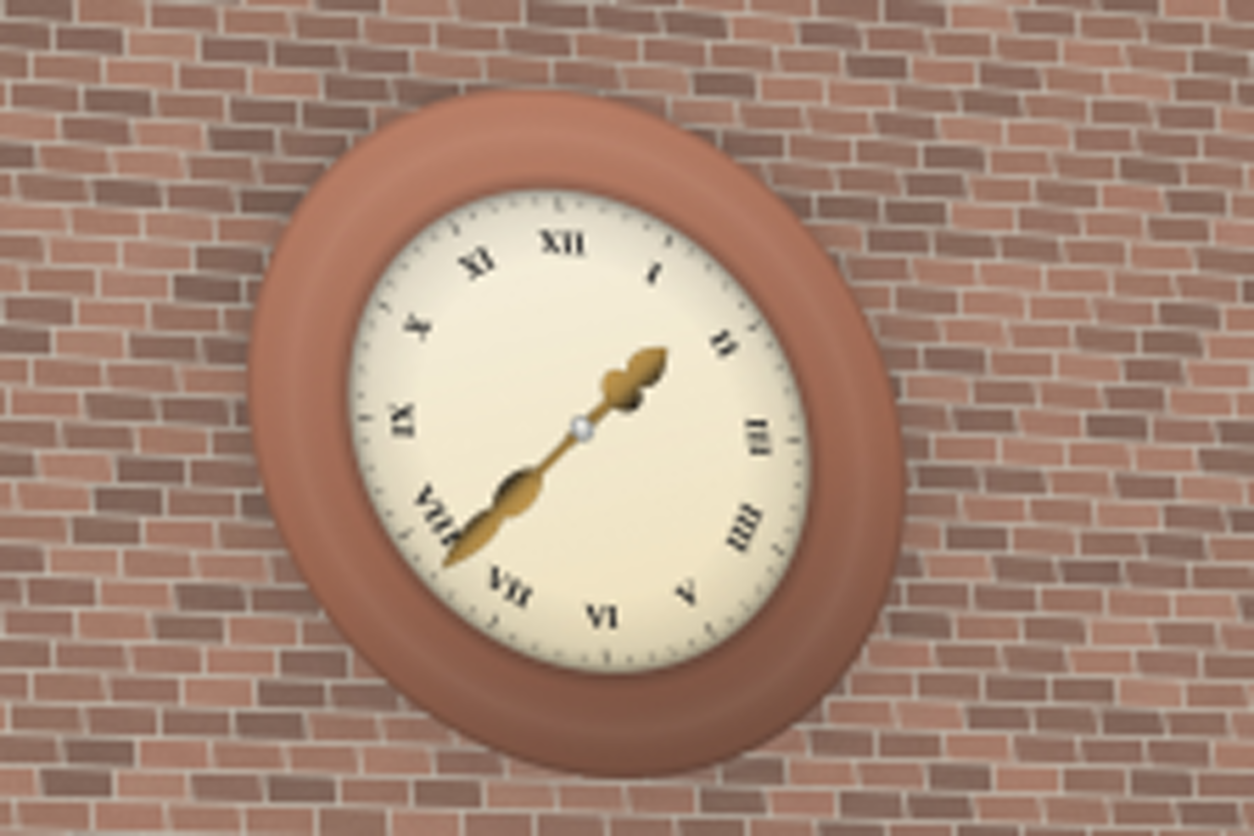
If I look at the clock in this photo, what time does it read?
1:38
